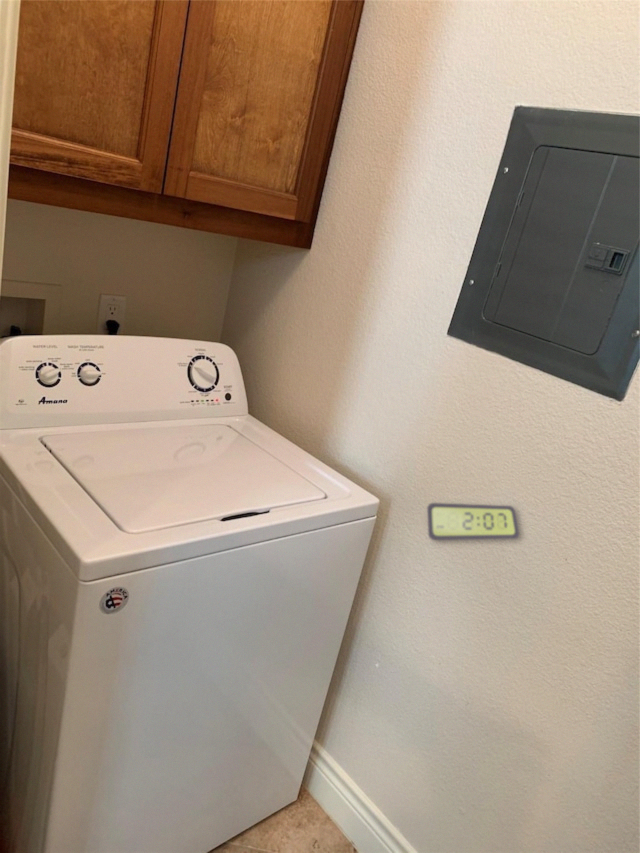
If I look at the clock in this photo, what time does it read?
2:07
